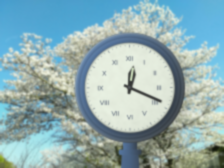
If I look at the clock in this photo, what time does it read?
12:19
